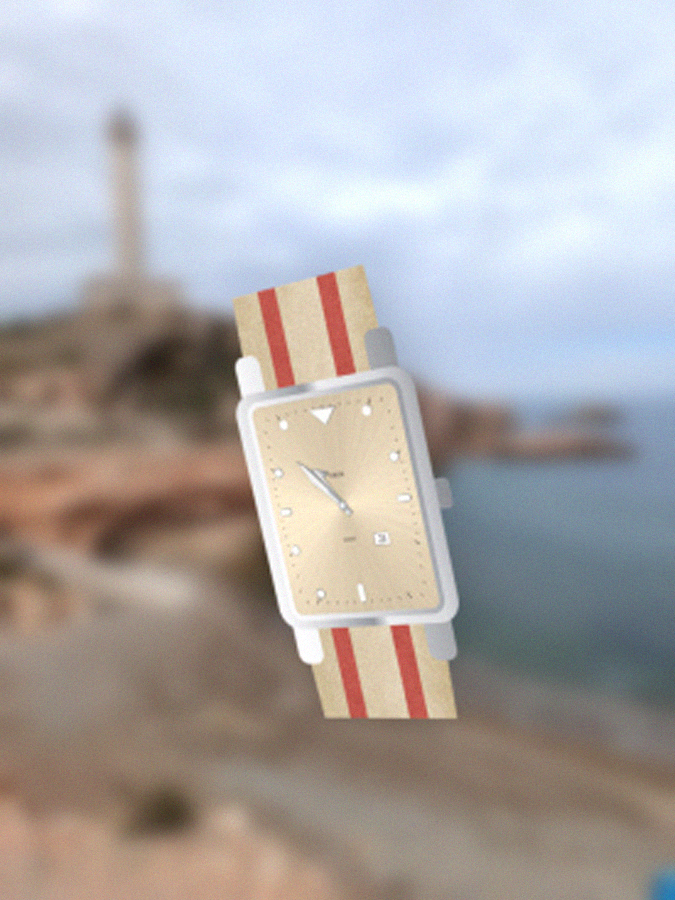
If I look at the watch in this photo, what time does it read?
10:53
